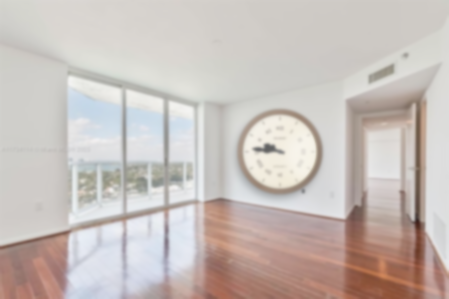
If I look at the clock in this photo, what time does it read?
9:46
